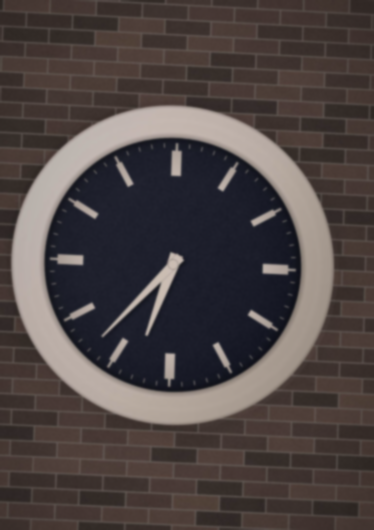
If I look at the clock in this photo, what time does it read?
6:37
